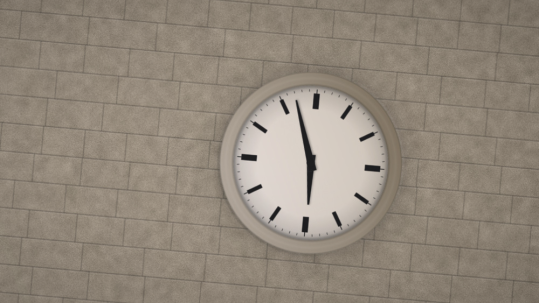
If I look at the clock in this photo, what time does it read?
5:57
